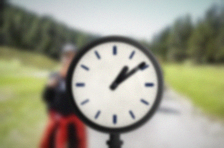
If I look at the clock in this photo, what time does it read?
1:09
